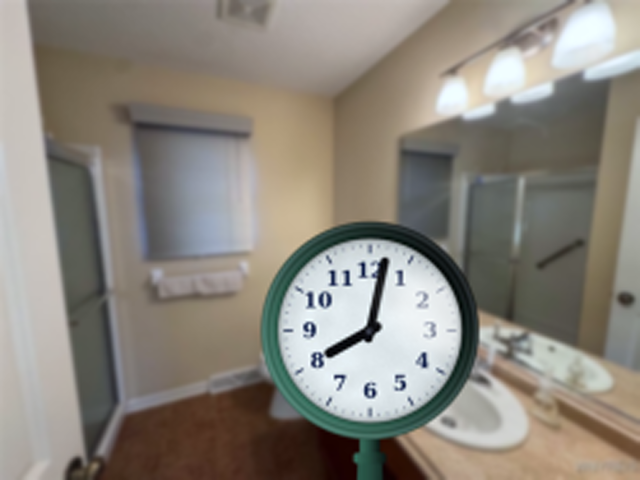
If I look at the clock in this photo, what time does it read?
8:02
